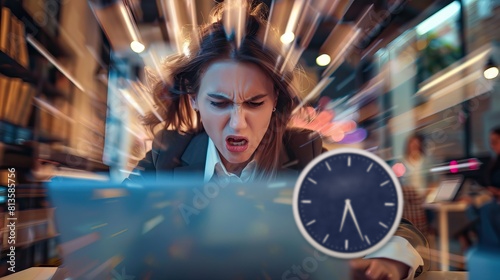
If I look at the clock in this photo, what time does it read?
6:26
